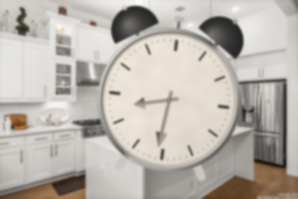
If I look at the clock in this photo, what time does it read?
8:31
